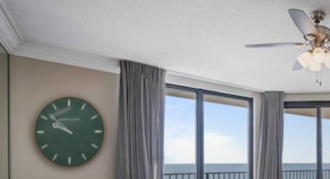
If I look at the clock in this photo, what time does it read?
9:52
